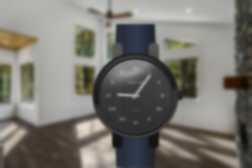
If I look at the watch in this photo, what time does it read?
9:06
